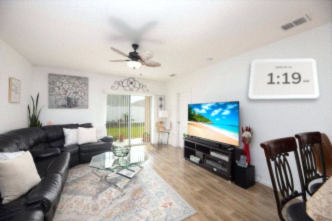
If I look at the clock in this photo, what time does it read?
1:19
